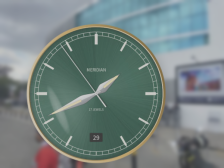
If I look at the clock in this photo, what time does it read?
1:40:54
